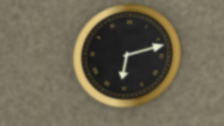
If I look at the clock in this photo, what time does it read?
6:12
